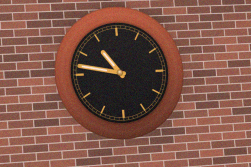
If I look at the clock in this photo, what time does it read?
10:47
